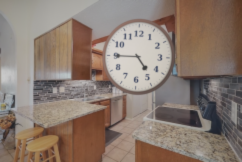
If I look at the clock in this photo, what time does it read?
4:45
